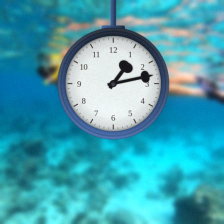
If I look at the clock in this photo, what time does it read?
1:13
